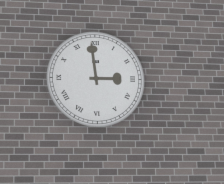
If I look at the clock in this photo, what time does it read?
2:59
